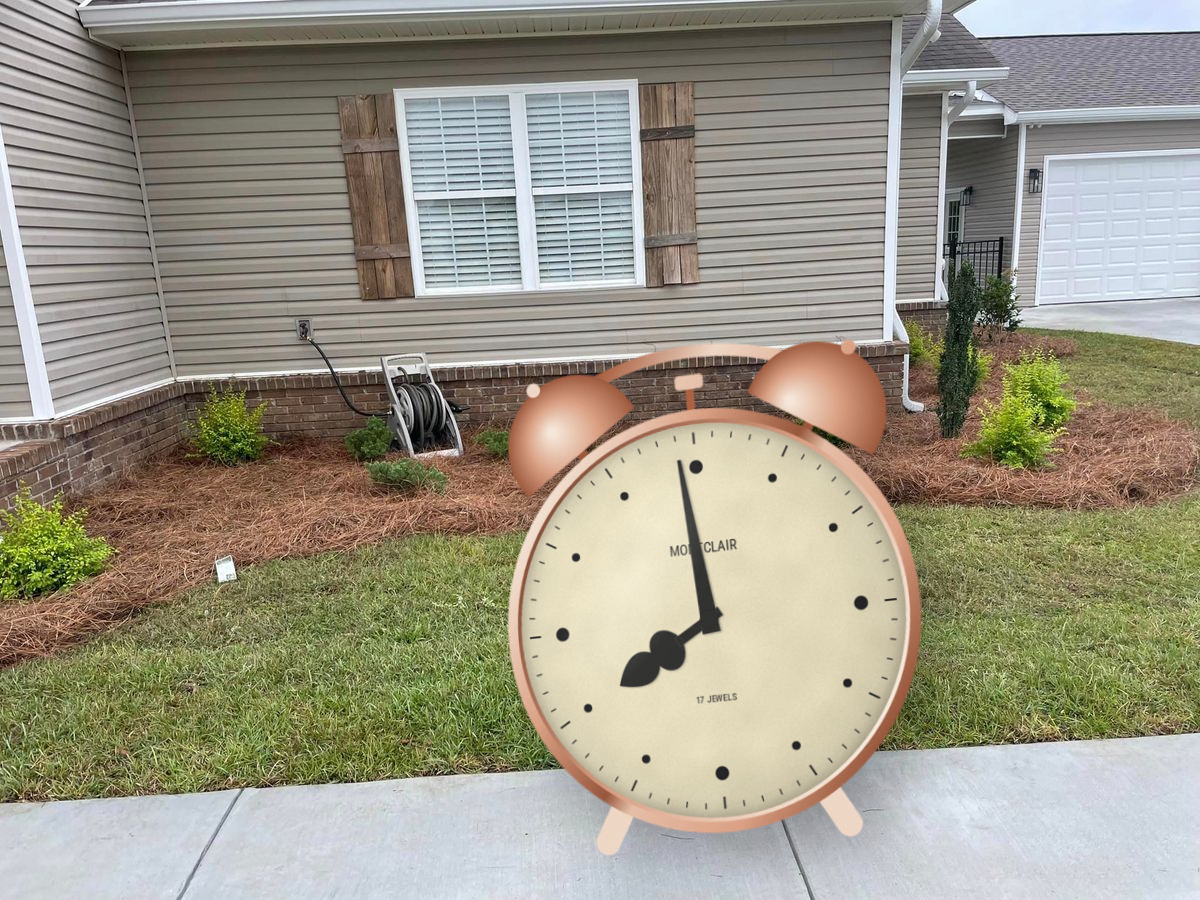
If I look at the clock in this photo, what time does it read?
7:59
